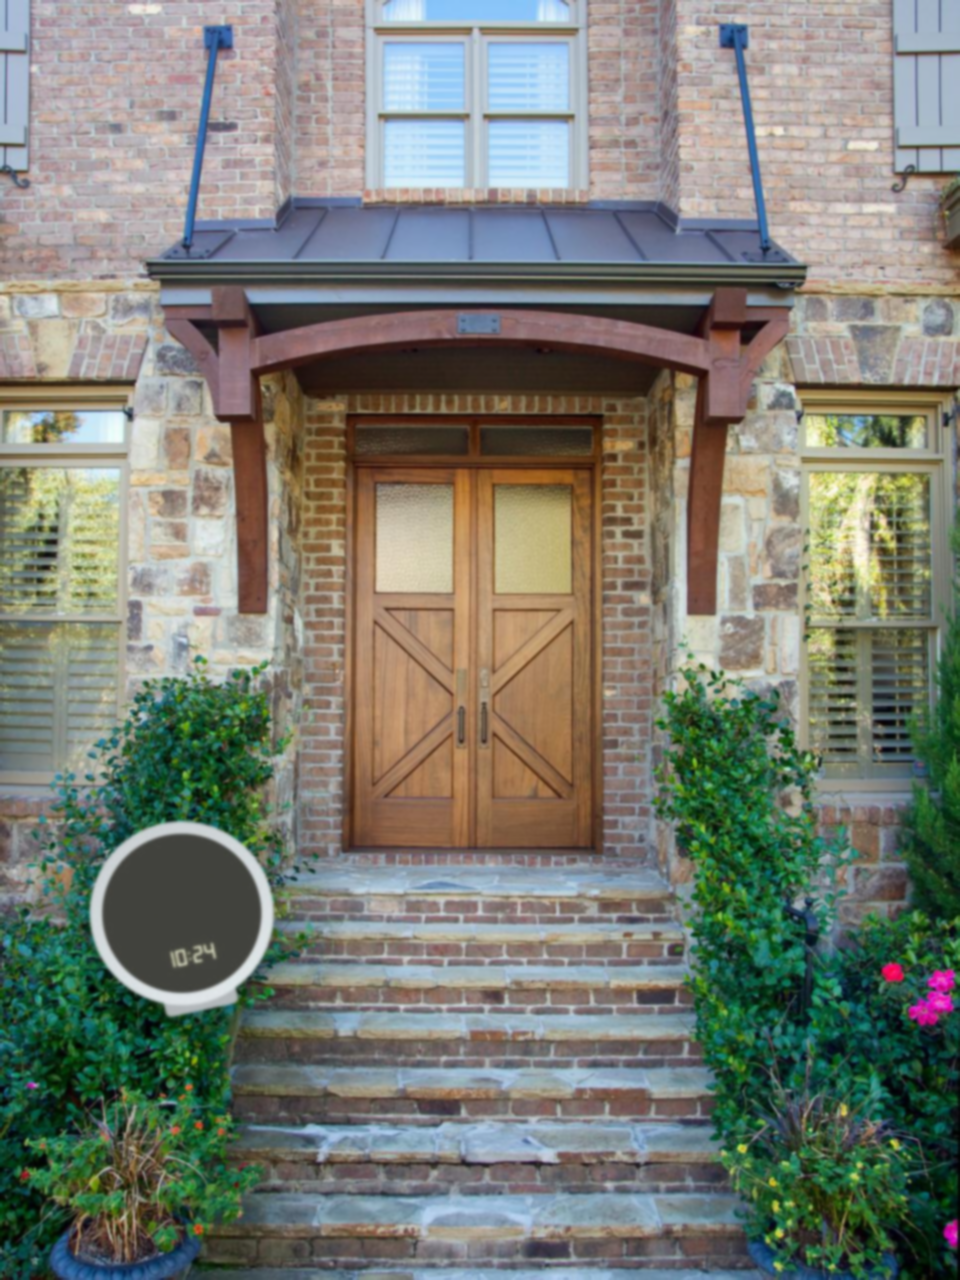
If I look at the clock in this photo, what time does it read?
10:24
